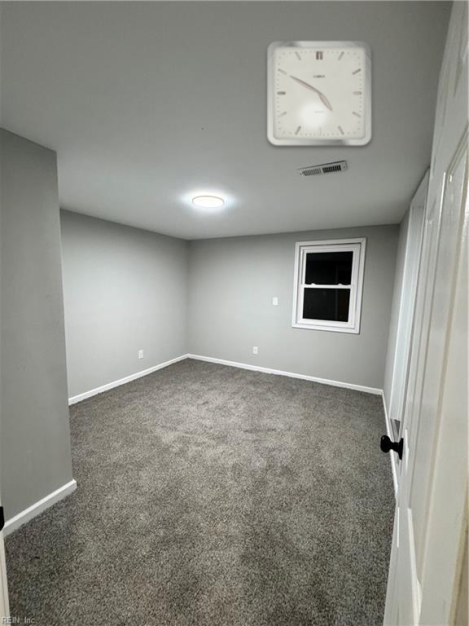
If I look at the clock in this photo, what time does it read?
4:50
